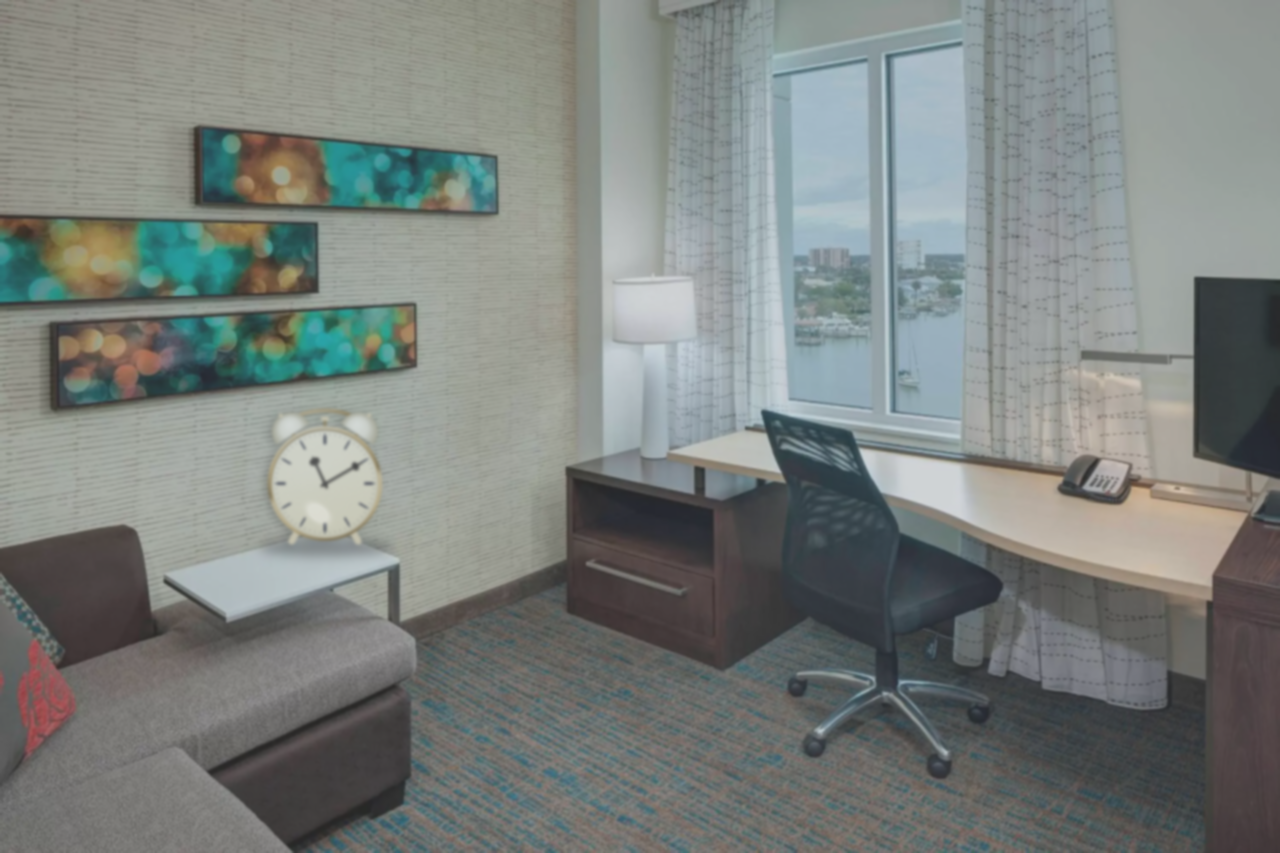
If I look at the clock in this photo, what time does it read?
11:10
